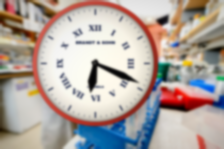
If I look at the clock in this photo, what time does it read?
6:19
